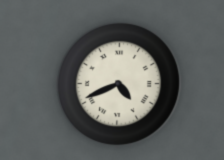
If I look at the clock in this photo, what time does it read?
4:41
